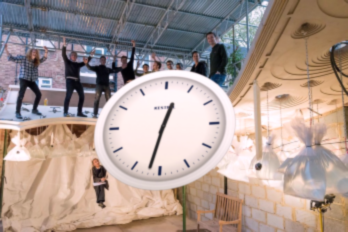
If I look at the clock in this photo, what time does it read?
12:32
